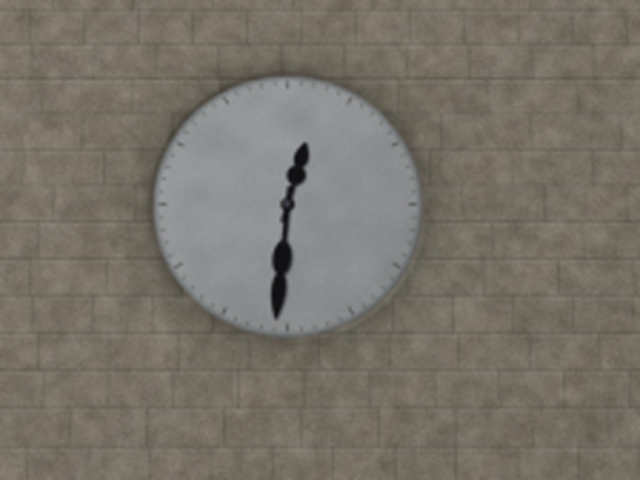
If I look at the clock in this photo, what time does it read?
12:31
